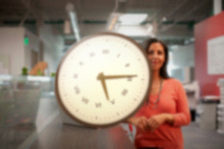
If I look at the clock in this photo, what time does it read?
5:14
